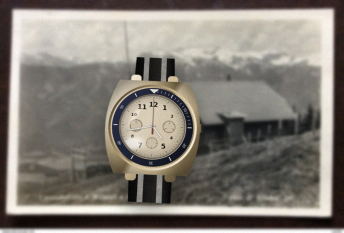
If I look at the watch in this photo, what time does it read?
4:43
